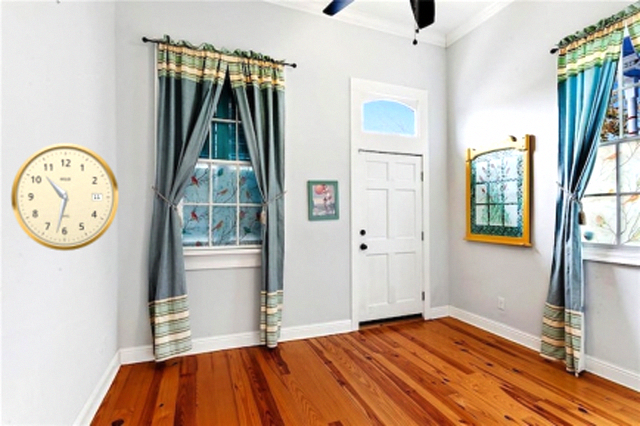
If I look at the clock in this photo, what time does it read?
10:32
